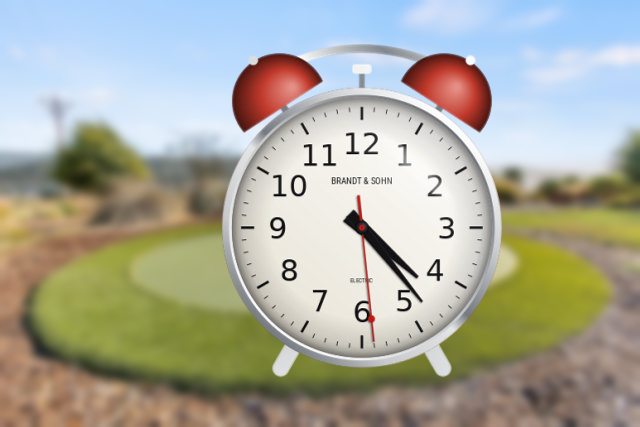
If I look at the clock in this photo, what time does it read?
4:23:29
